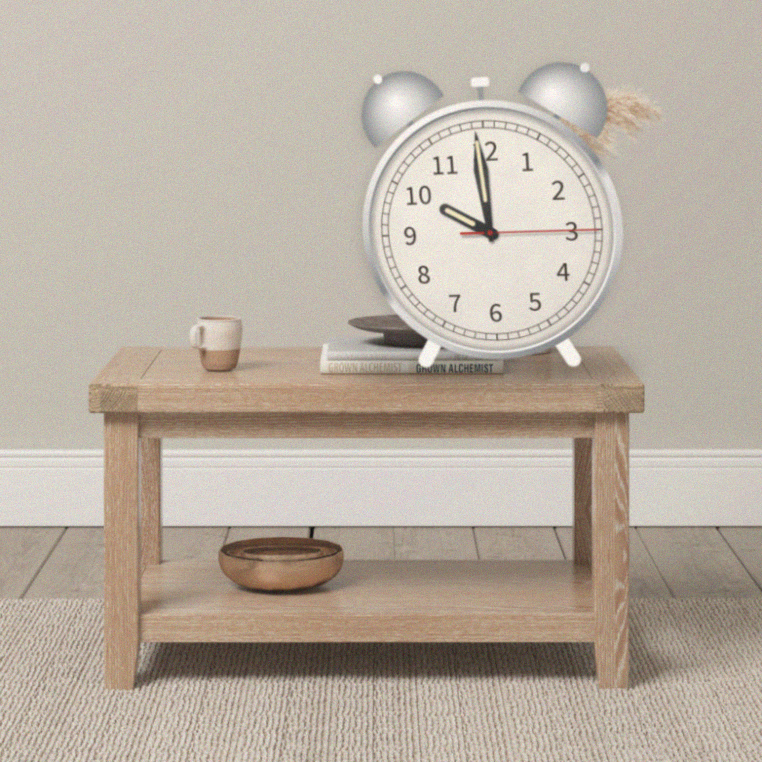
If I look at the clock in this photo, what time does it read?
9:59:15
